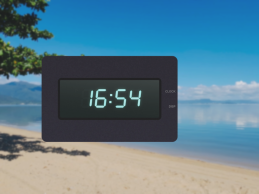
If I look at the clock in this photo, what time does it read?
16:54
